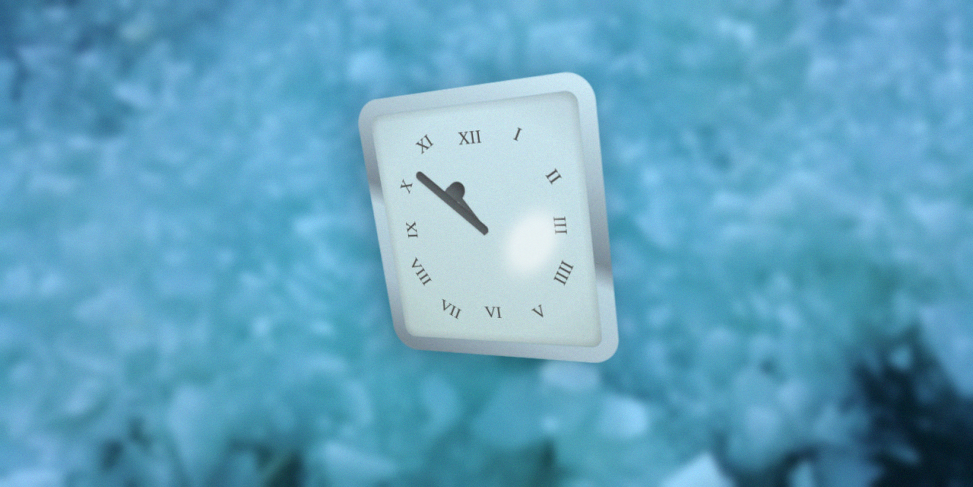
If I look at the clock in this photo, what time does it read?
10:52
